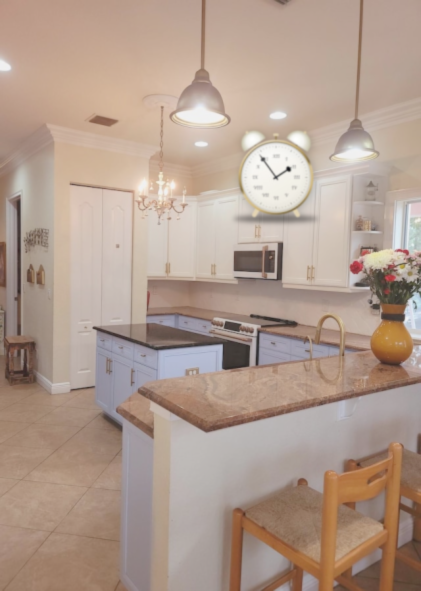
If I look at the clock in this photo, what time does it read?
1:54
